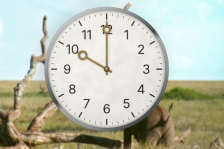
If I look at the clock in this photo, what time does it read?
10:00
